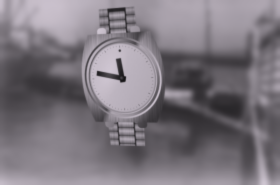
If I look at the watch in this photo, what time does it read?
11:47
